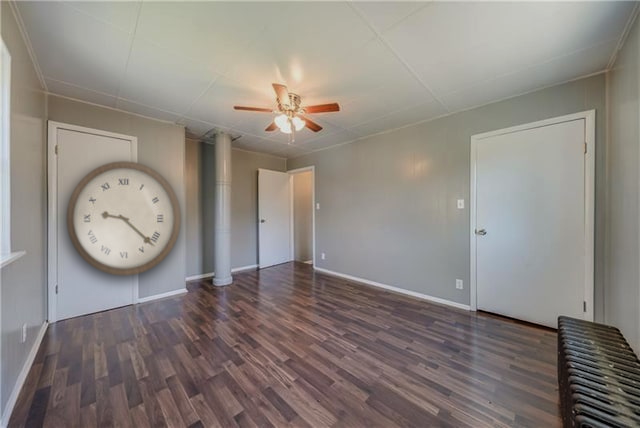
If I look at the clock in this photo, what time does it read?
9:22
